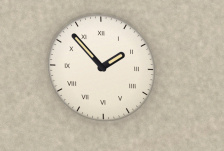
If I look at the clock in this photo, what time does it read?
1:53
